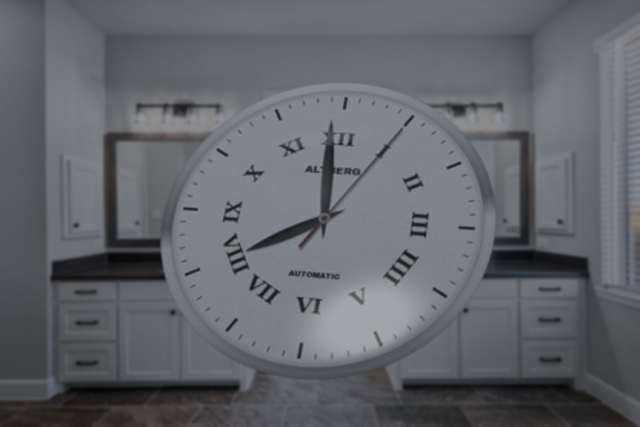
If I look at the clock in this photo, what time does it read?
7:59:05
